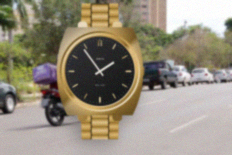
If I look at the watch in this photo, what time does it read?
1:54
